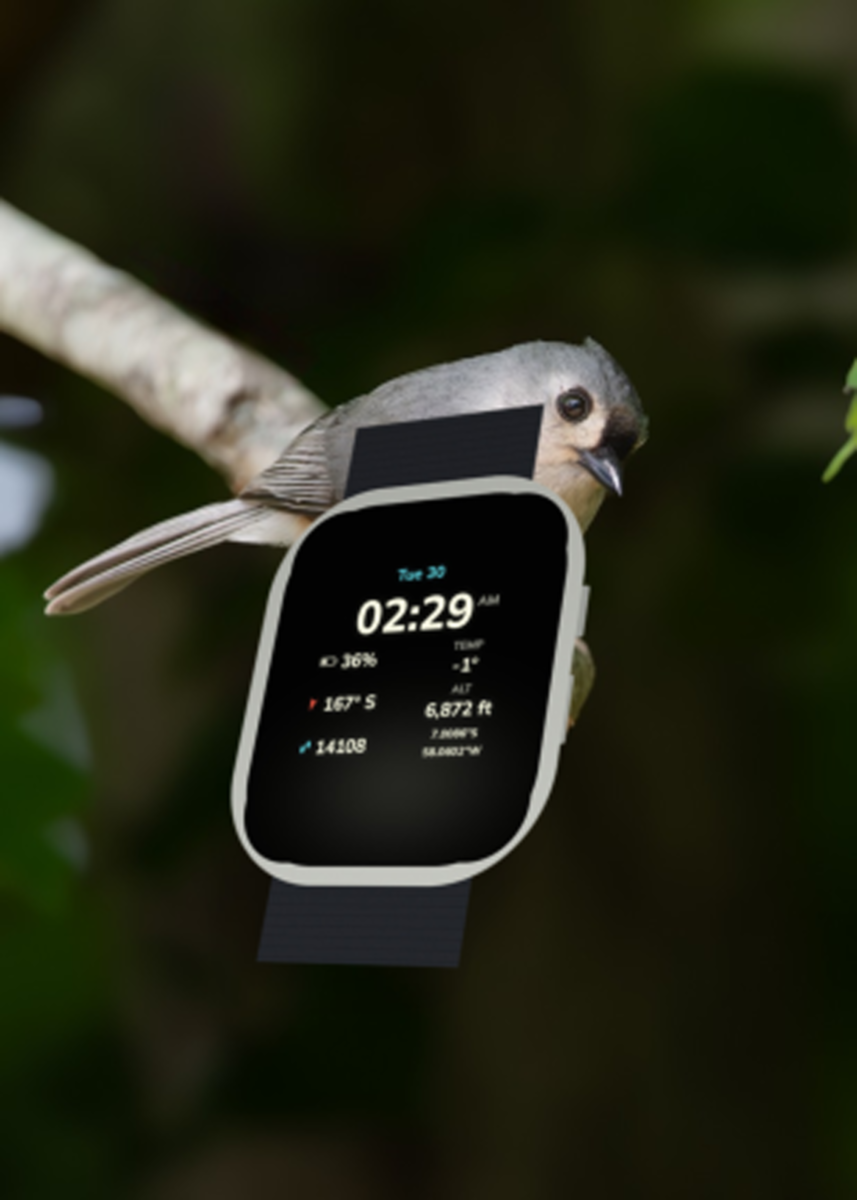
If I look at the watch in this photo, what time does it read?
2:29
